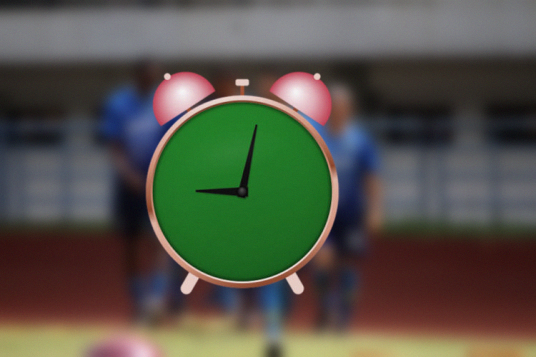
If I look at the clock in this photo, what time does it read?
9:02
